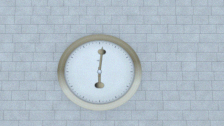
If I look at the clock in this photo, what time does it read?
6:01
